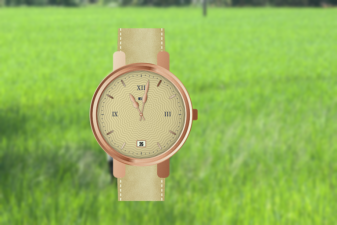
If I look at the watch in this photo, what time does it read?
11:02
